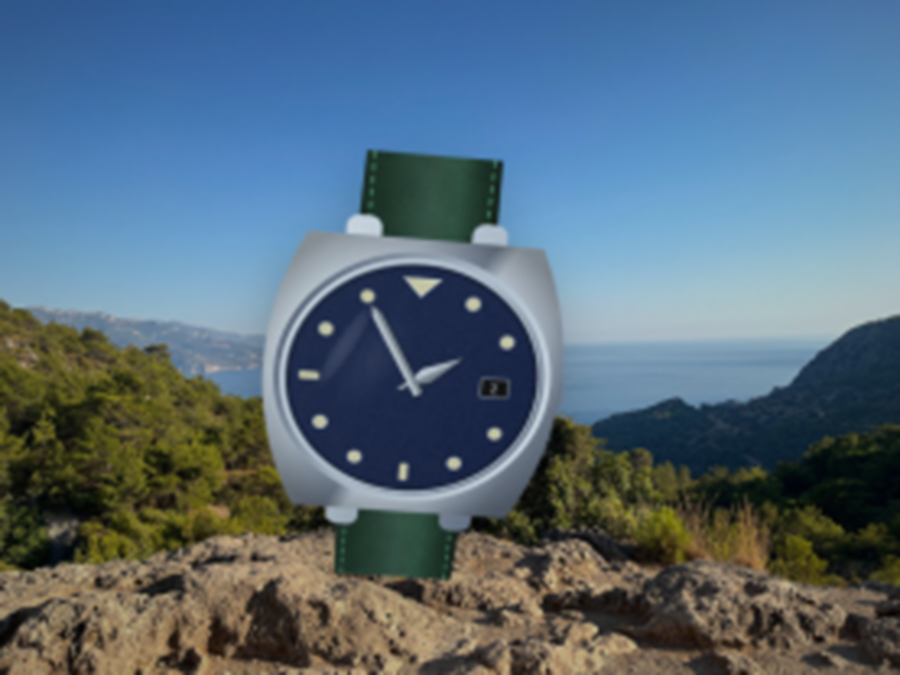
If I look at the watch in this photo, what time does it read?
1:55
